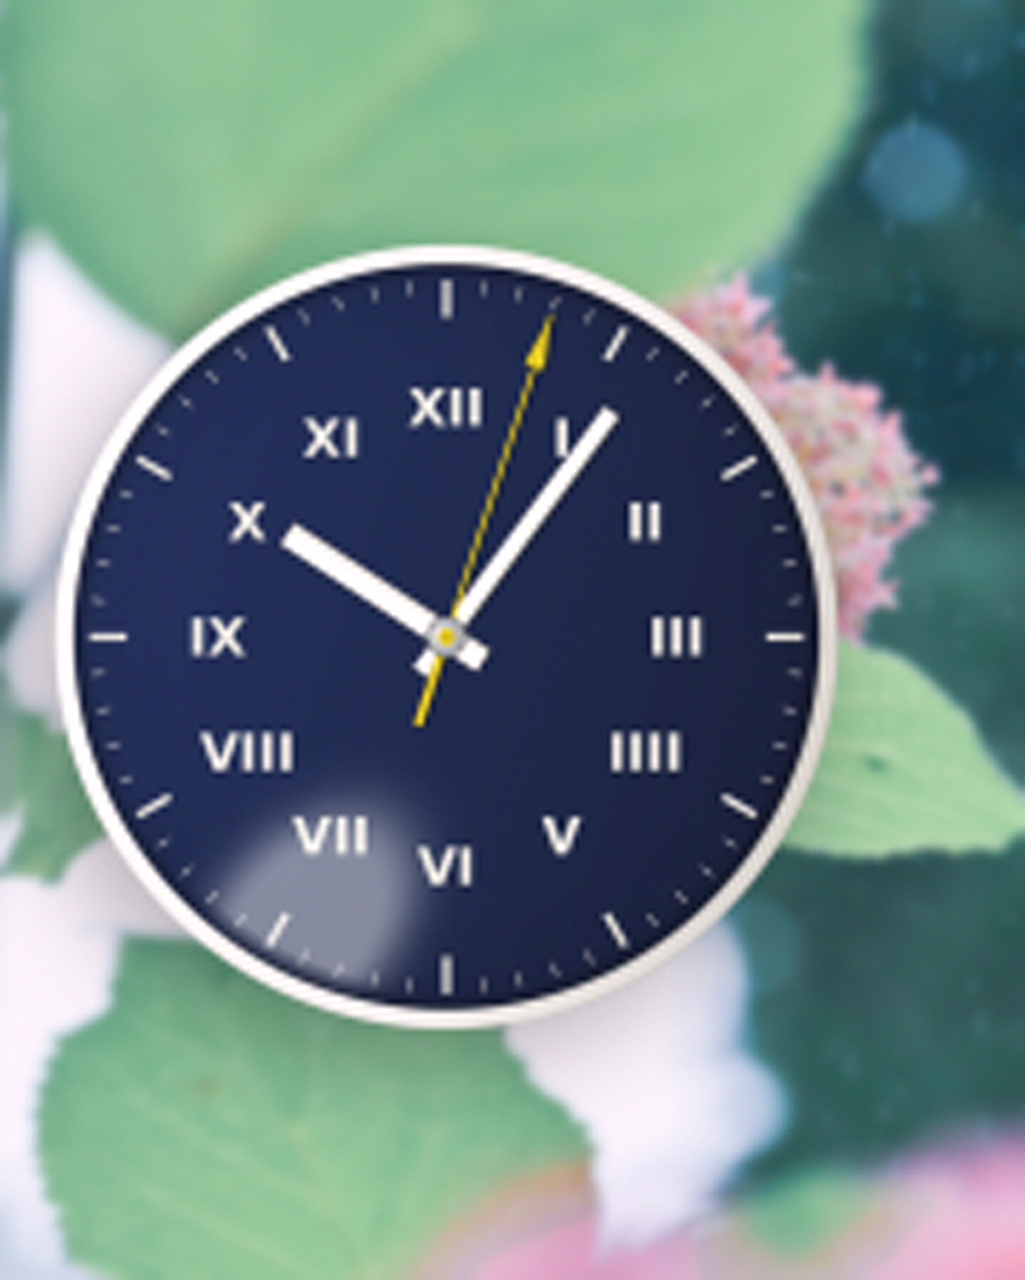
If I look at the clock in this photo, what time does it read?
10:06:03
